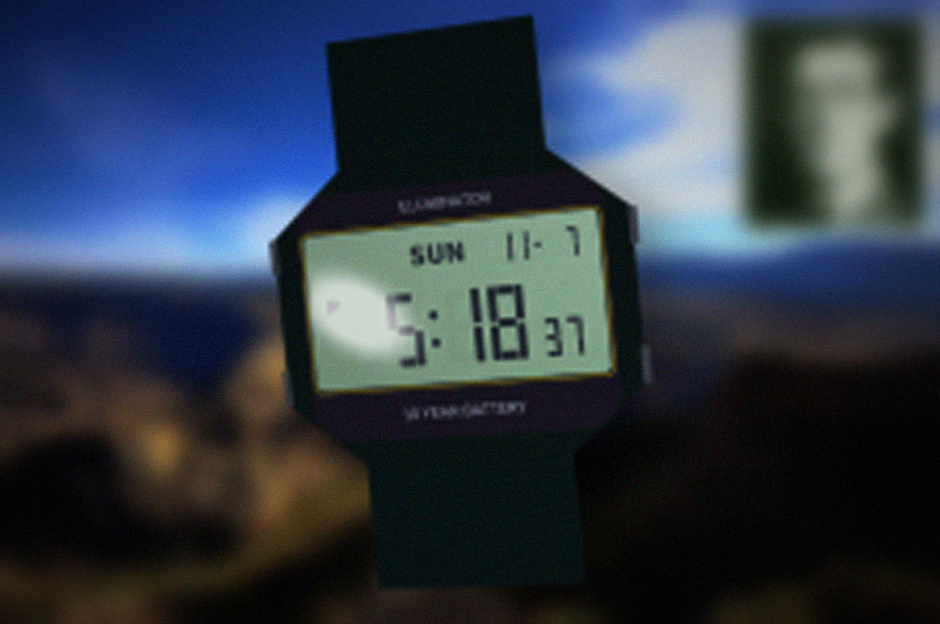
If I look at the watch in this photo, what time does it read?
5:18:37
